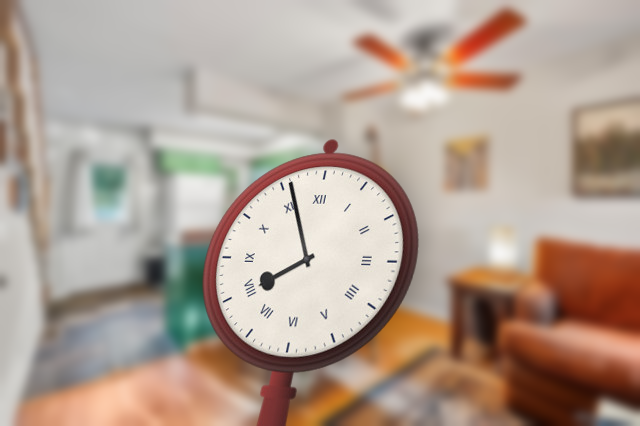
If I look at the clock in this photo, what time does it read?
7:56
